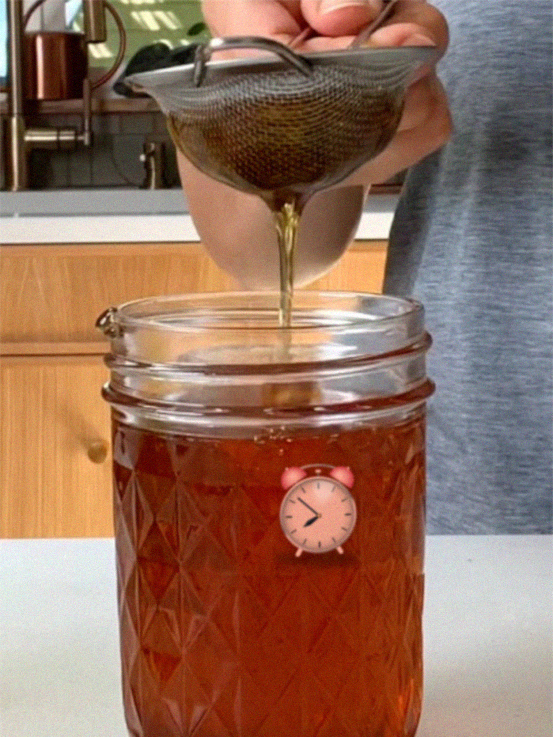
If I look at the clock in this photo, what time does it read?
7:52
